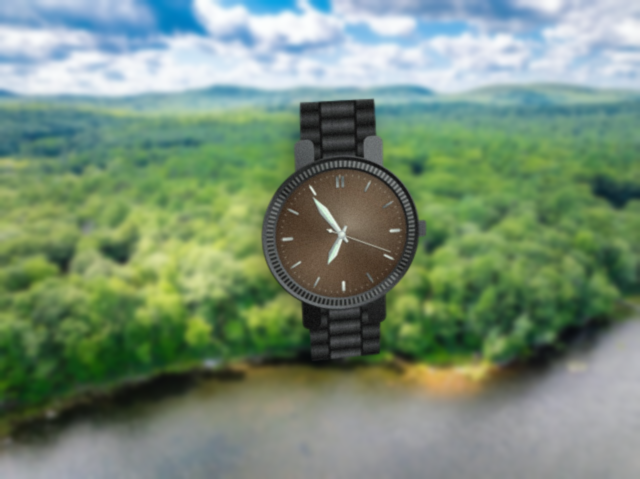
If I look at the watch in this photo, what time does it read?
6:54:19
